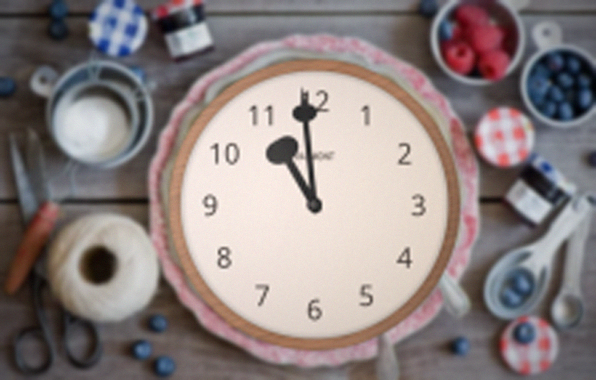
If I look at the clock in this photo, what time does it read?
10:59
